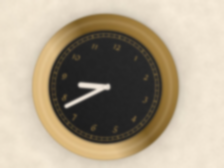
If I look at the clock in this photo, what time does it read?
8:38
